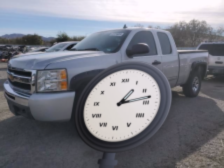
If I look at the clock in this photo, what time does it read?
1:13
